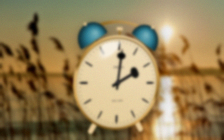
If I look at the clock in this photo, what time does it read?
2:01
